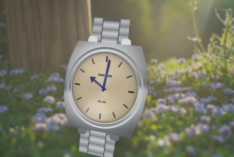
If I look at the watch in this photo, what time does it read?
10:01
